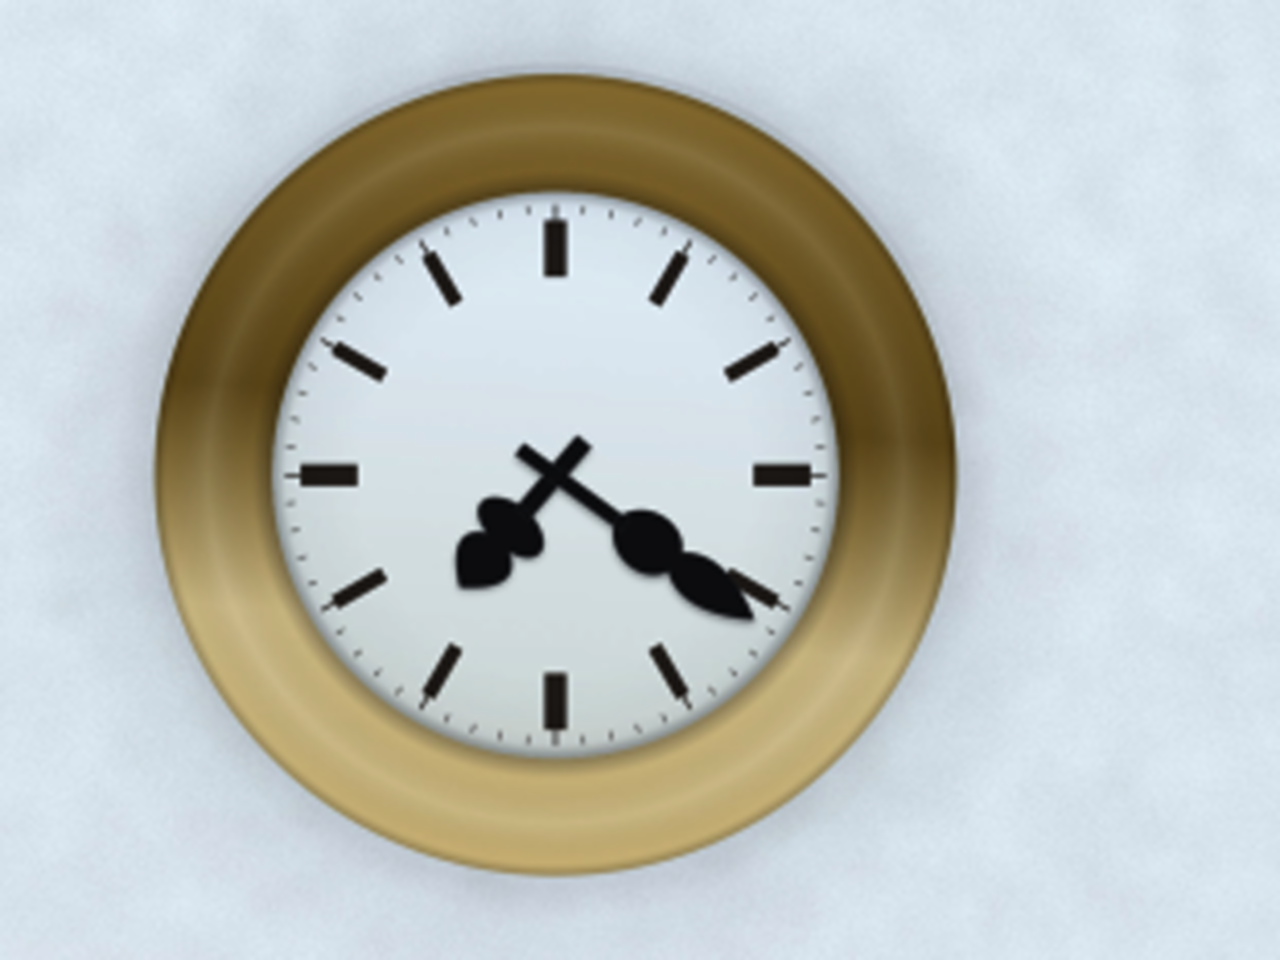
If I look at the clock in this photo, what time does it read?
7:21
